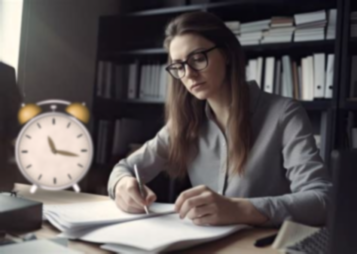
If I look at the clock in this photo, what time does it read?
11:17
